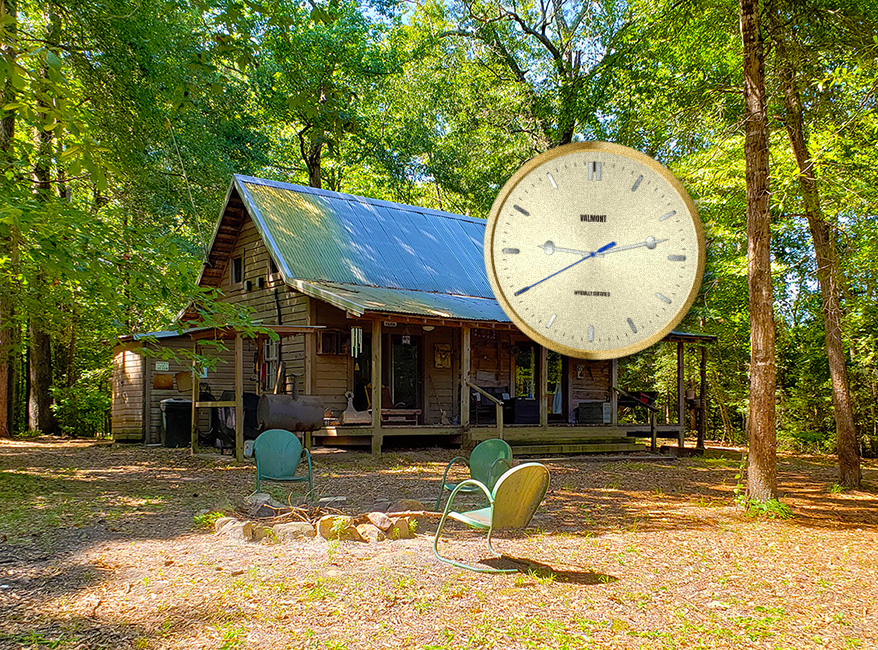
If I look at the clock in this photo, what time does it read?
9:12:40
